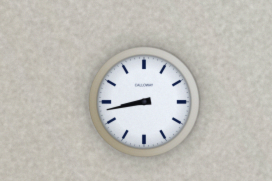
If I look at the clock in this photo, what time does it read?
8:43
